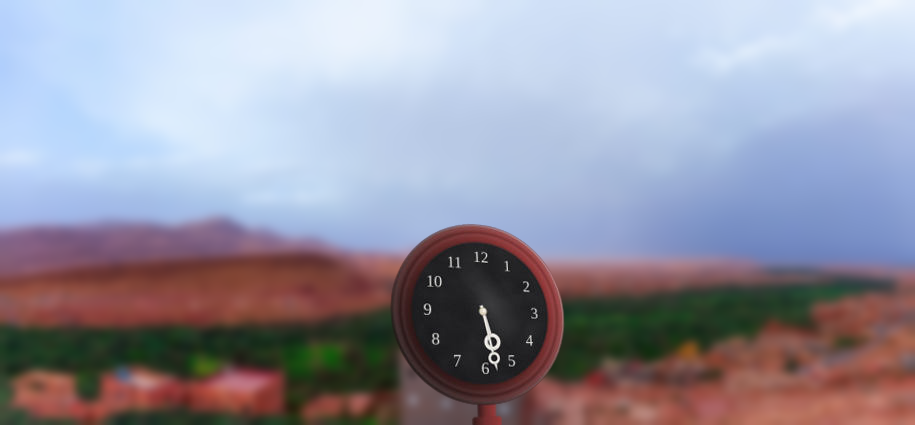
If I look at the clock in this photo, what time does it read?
5:28
